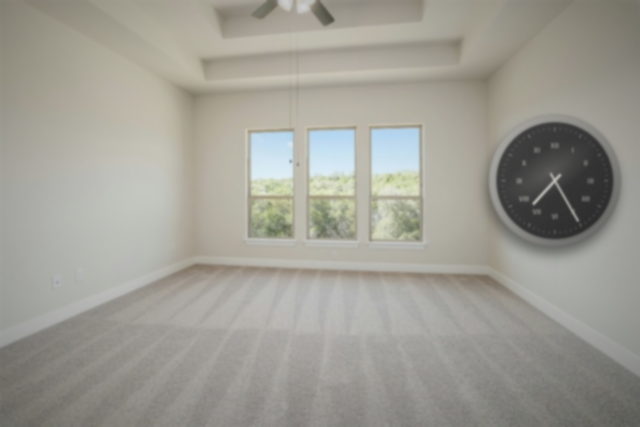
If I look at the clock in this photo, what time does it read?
7:25
